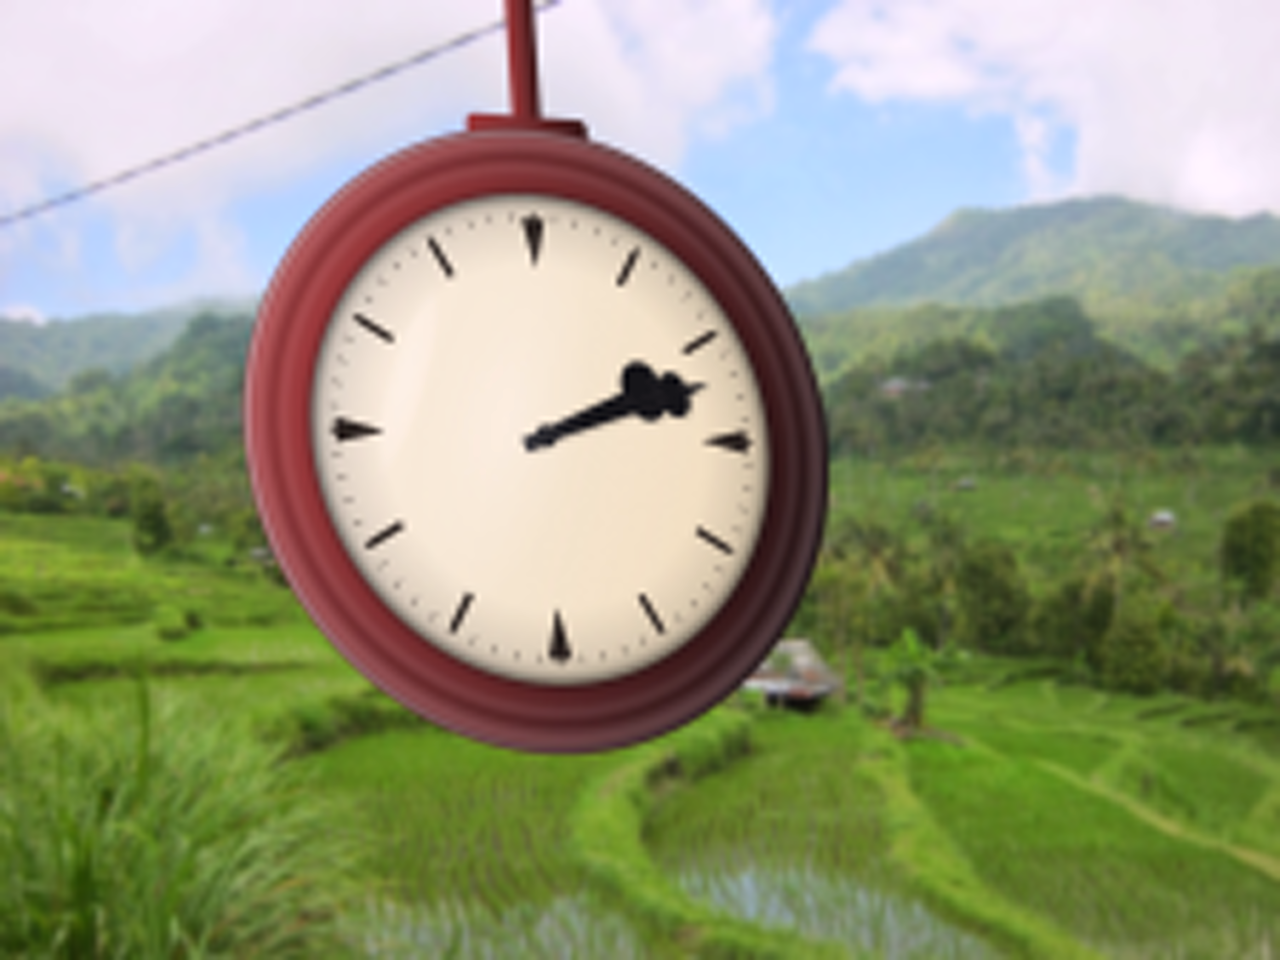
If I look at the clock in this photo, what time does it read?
2:12
